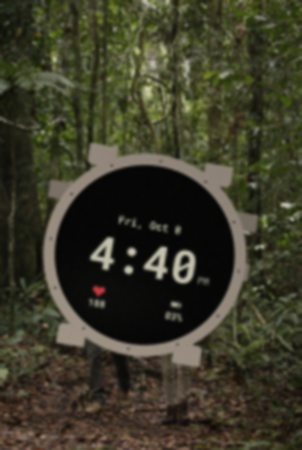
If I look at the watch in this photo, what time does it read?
4:40
